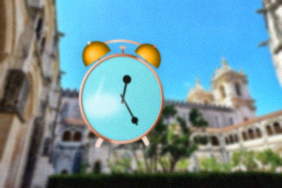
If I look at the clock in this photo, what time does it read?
12:25
